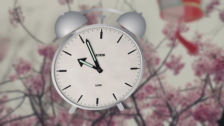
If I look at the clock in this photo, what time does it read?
9:56
